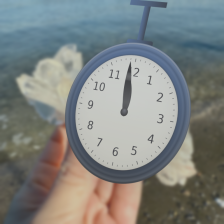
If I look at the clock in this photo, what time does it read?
11:59
